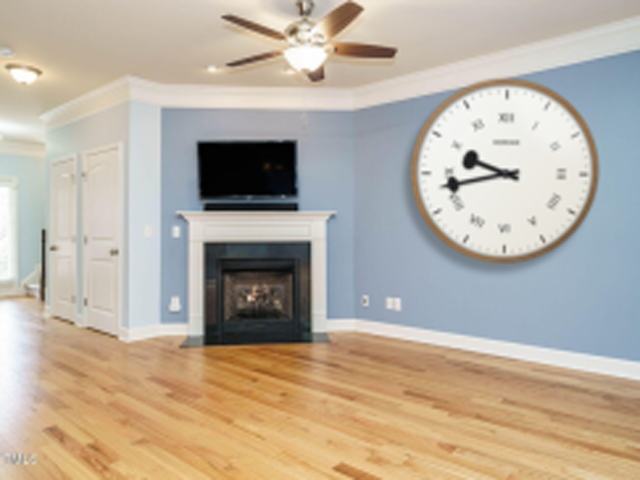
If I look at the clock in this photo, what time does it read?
9:43
